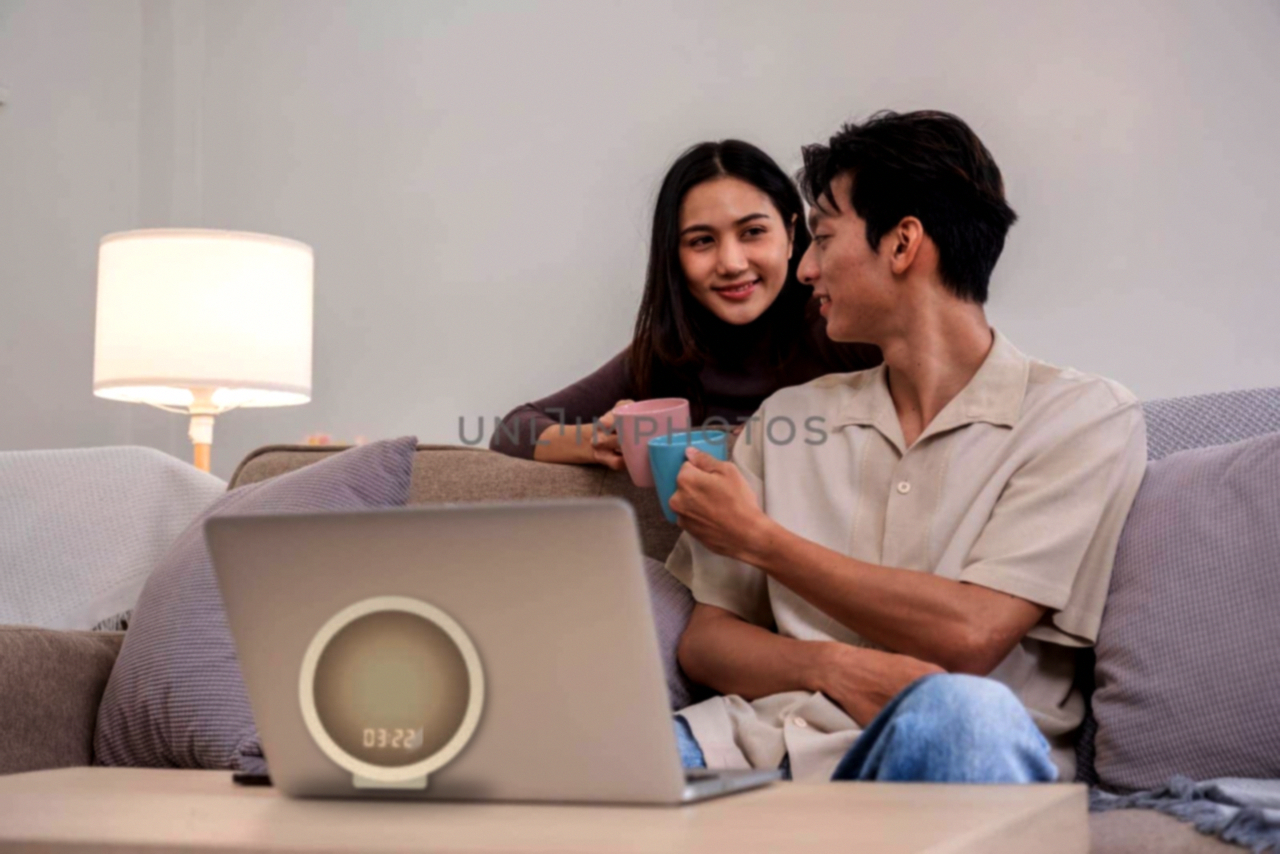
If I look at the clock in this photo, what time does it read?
3:22
